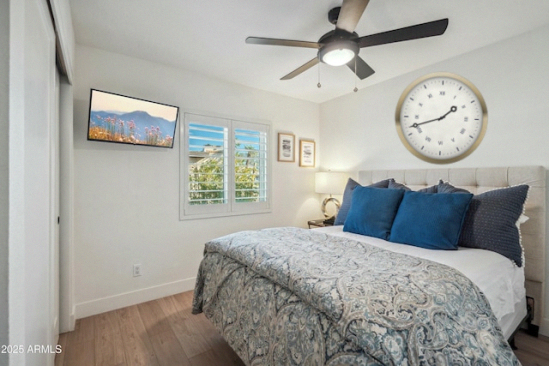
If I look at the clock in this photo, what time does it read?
1:42
